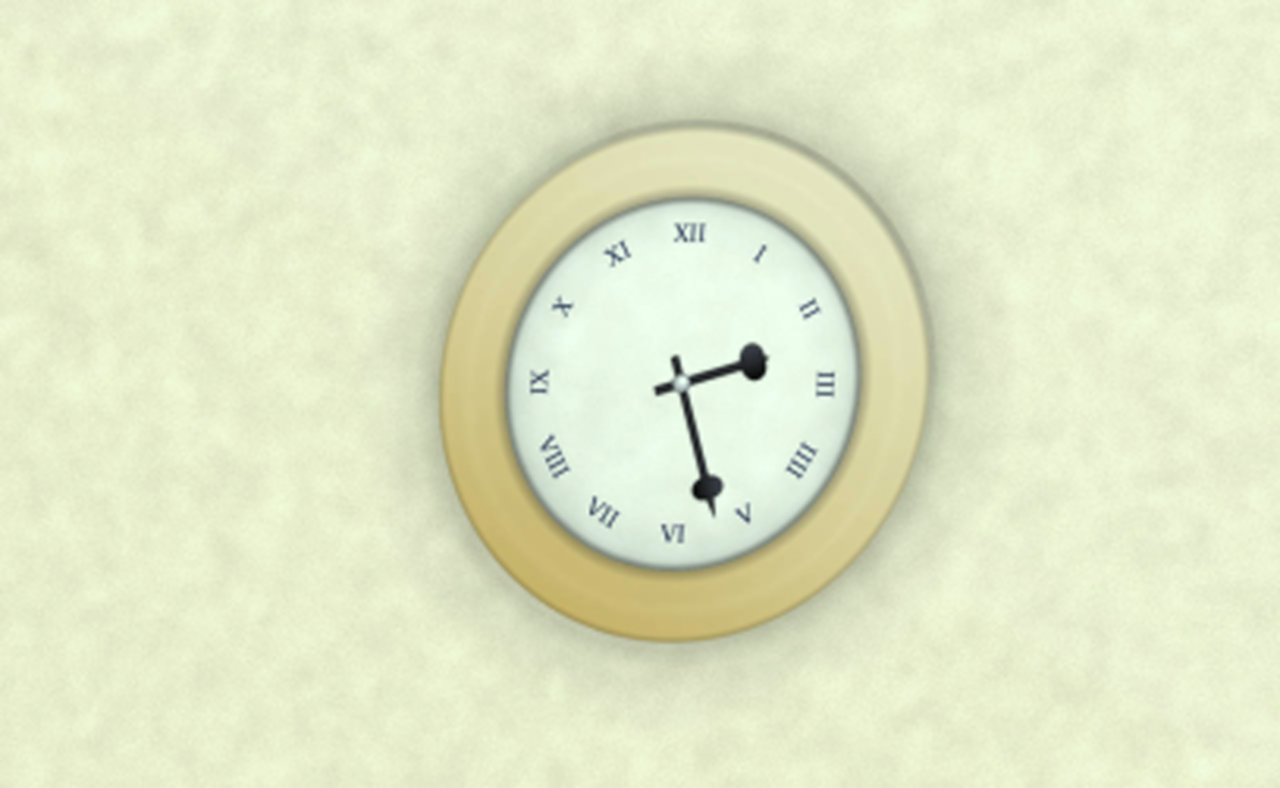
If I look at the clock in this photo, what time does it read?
2:27
